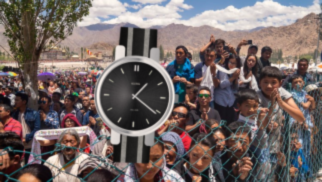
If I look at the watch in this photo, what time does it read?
1:21
